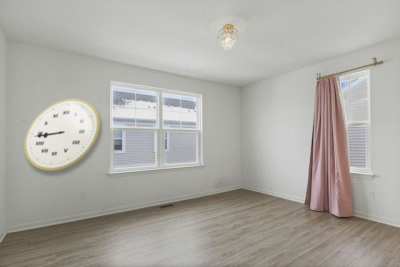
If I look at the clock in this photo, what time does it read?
8:44
